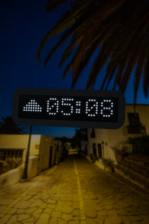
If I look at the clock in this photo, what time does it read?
5:08
